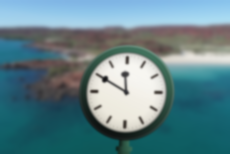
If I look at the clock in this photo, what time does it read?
11:50
